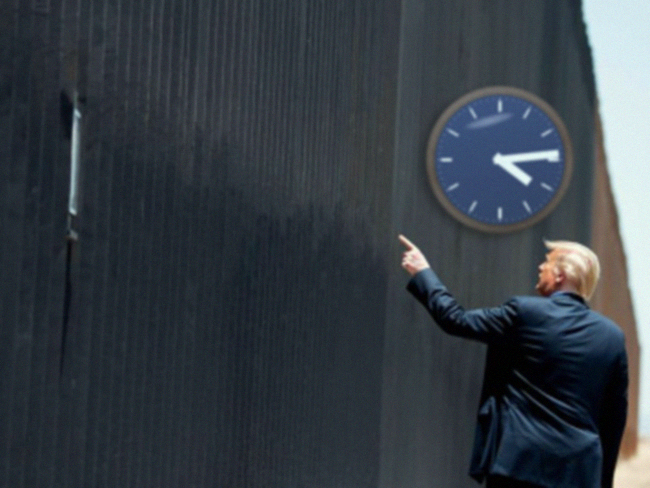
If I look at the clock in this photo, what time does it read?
4:14
